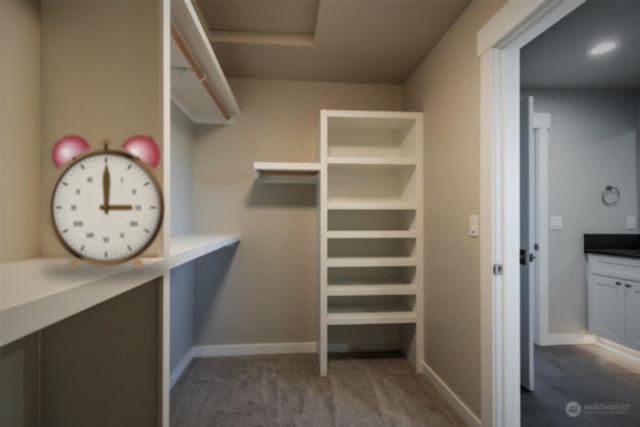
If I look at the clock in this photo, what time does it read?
3:00
